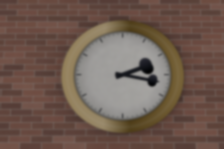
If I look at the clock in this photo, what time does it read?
2:17
